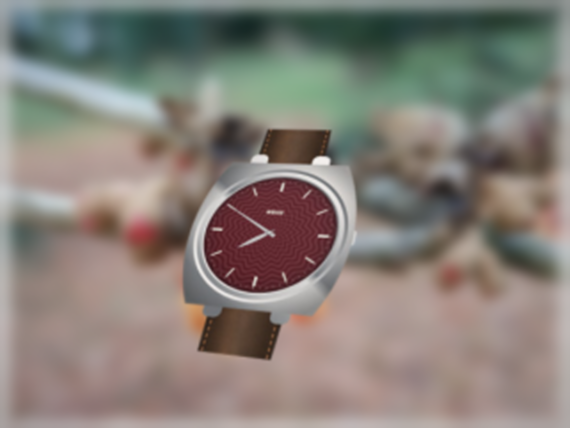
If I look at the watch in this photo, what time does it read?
7:50
